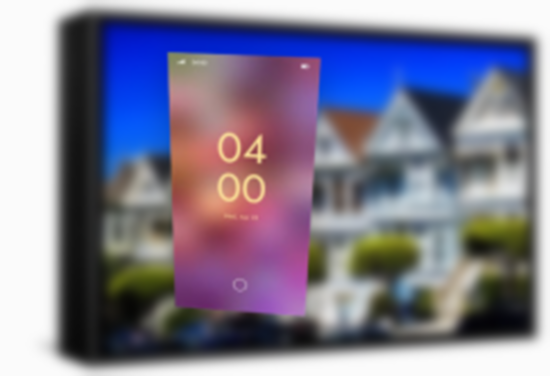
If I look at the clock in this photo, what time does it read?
4:00
